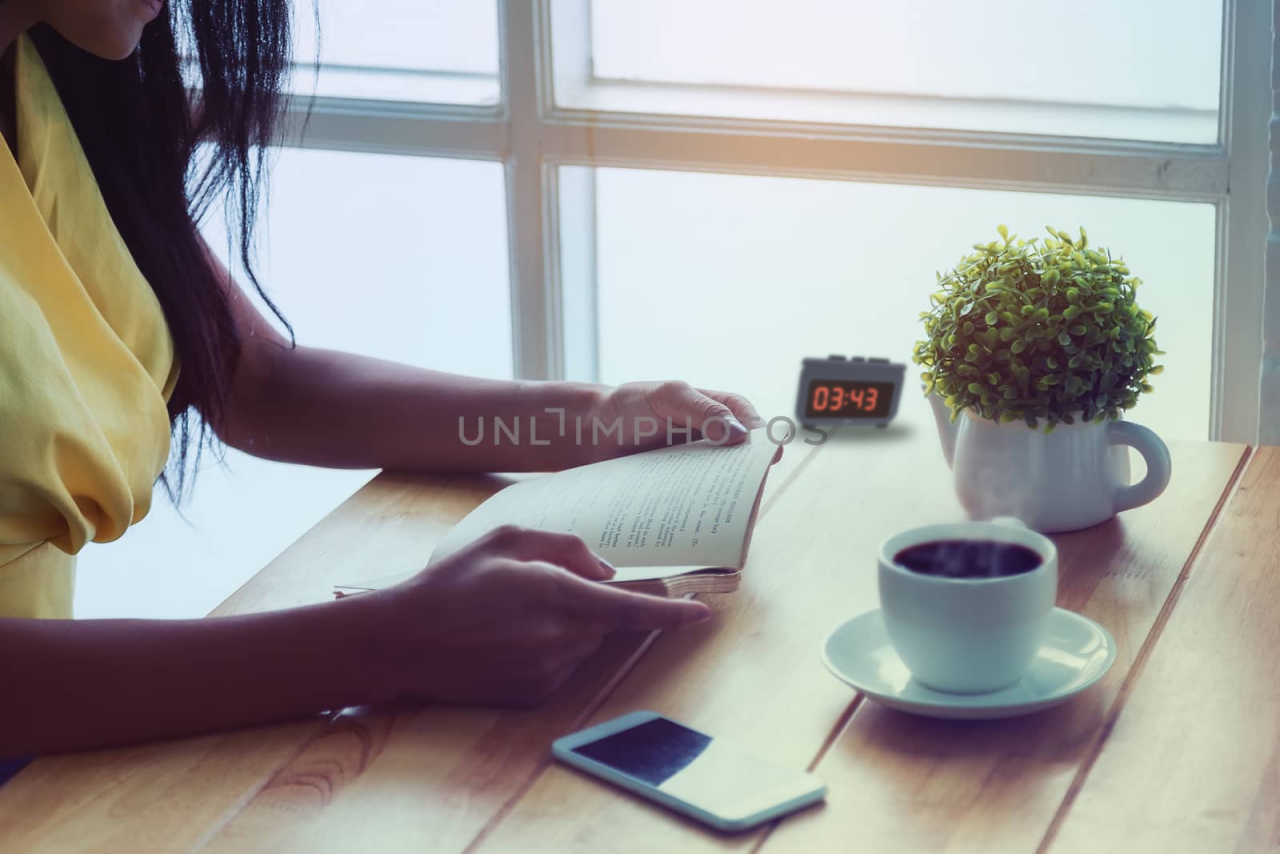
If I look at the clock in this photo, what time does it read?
3:43
